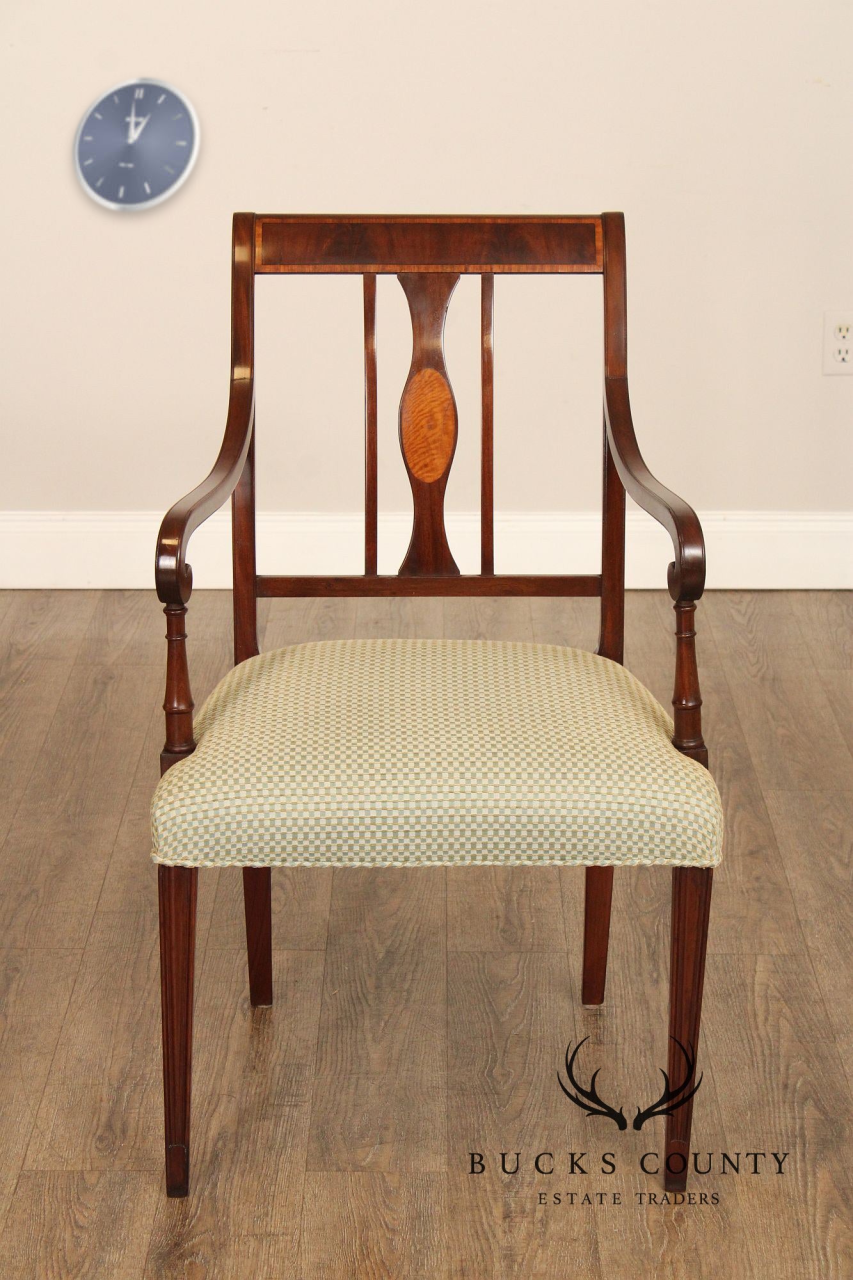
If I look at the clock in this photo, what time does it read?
12:59
